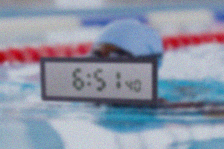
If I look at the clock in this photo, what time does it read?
6:51:40
